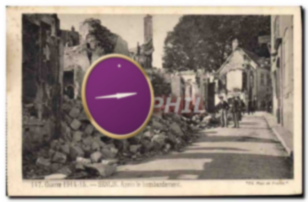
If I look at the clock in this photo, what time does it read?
2:44
